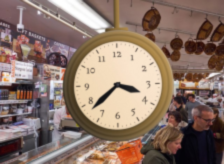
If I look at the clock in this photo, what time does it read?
3:38
